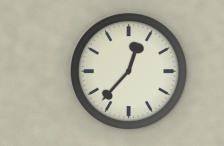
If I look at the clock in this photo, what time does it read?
12:37
